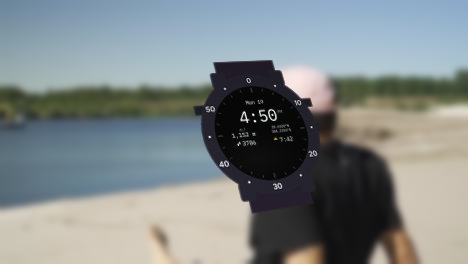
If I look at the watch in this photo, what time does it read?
4:50
